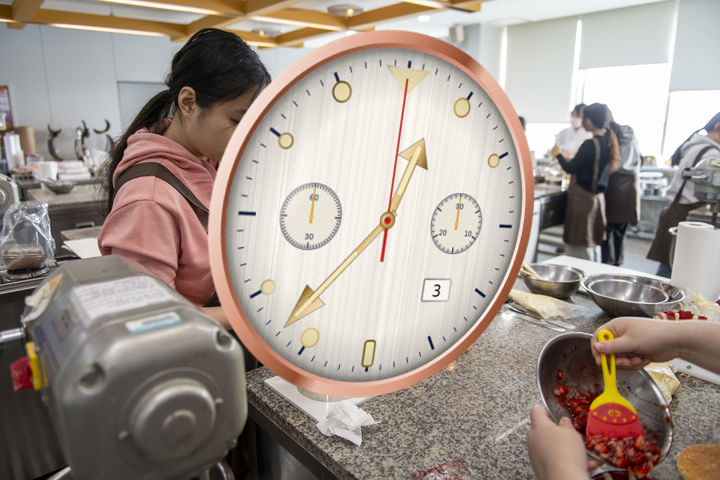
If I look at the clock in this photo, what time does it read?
12:37
